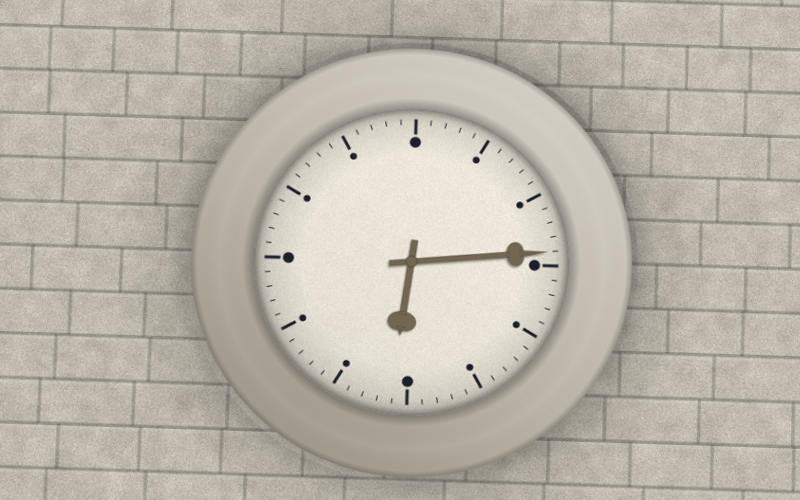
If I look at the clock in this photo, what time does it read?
6:14
